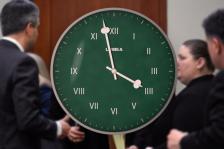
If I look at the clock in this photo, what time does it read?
3:58
